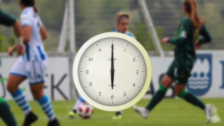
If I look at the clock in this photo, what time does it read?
6:00
